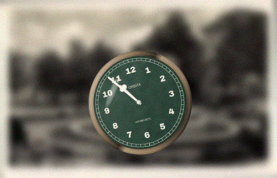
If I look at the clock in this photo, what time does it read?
10:54
